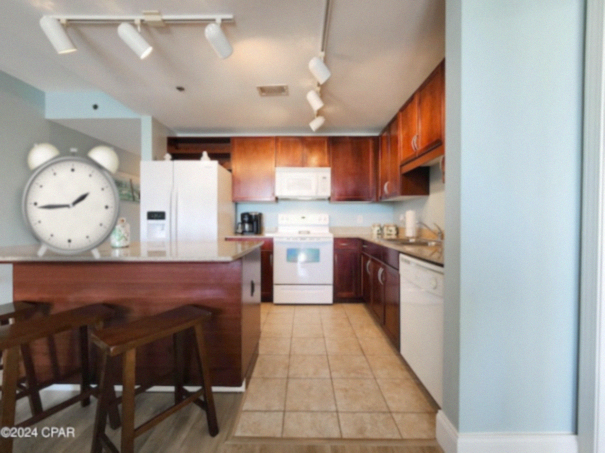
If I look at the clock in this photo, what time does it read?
1:44
